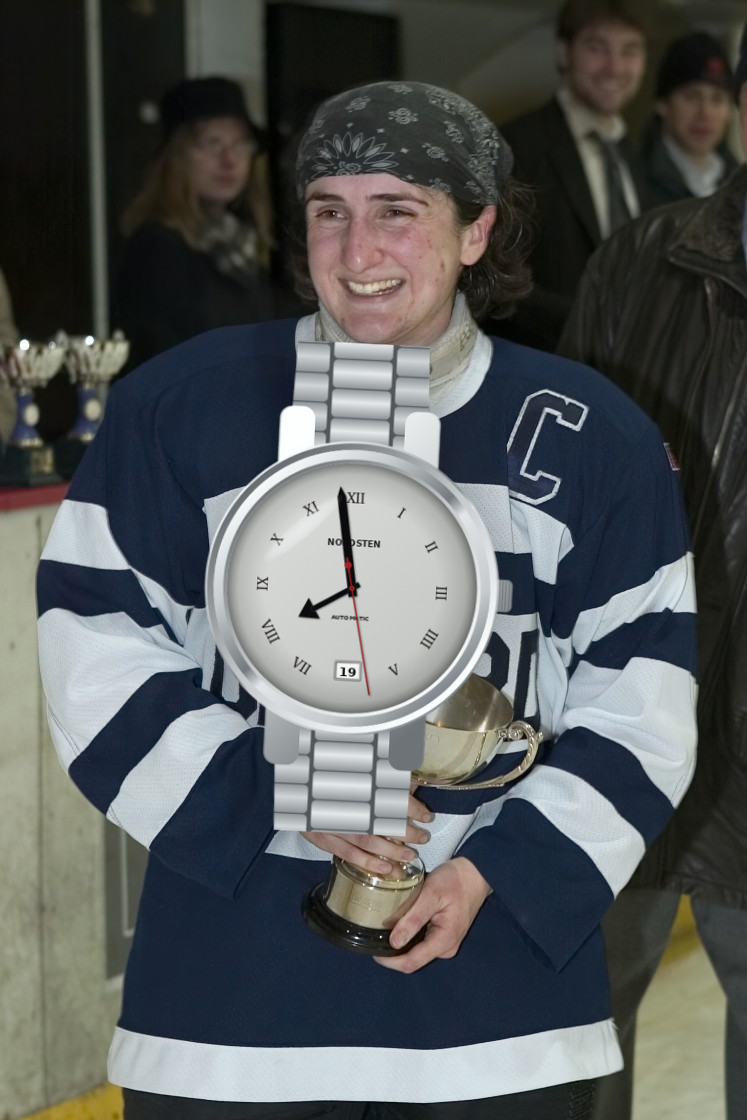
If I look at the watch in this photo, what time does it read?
7:58:28
